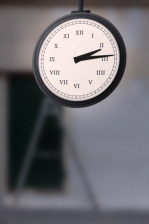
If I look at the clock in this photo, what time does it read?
2:14
